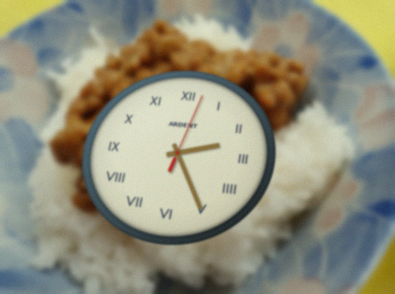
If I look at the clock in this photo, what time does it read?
2:25:02
